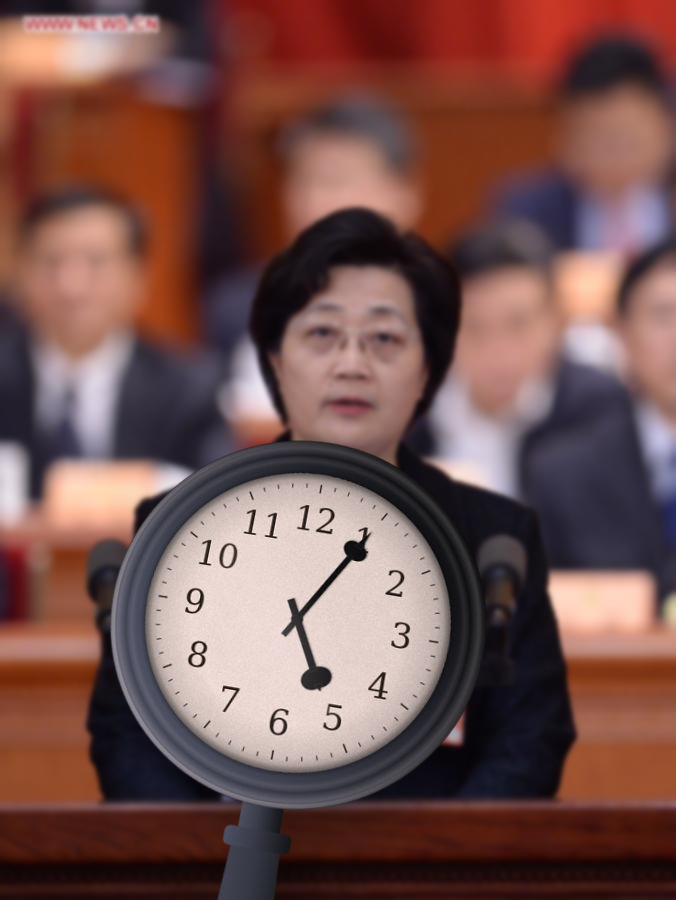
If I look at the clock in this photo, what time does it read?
5:05
